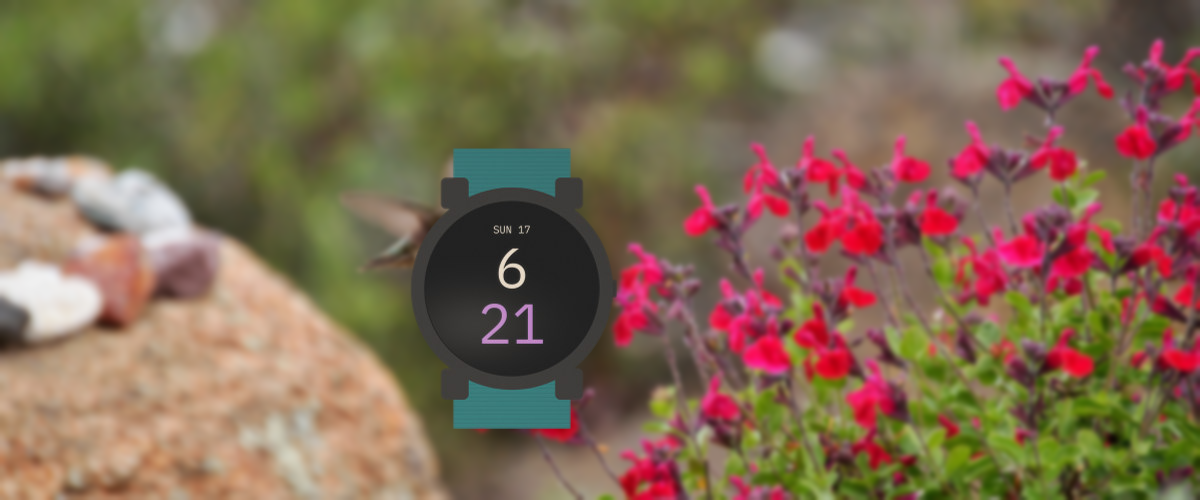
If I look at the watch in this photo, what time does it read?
6:21
